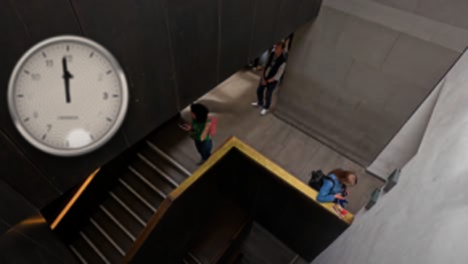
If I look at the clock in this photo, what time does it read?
11:59
